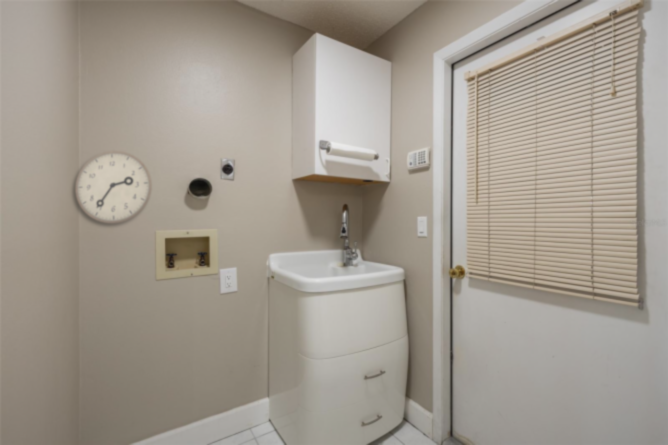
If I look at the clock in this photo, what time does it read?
2:36
